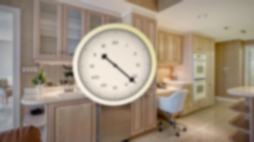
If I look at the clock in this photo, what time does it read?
10:22
